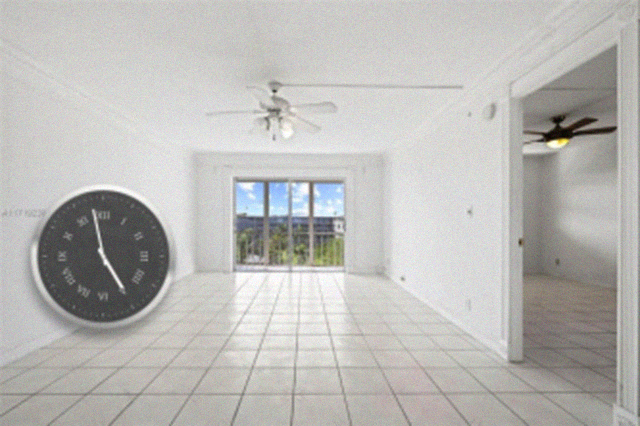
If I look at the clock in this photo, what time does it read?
4:58
